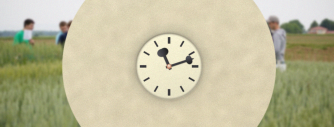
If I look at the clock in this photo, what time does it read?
11:12
